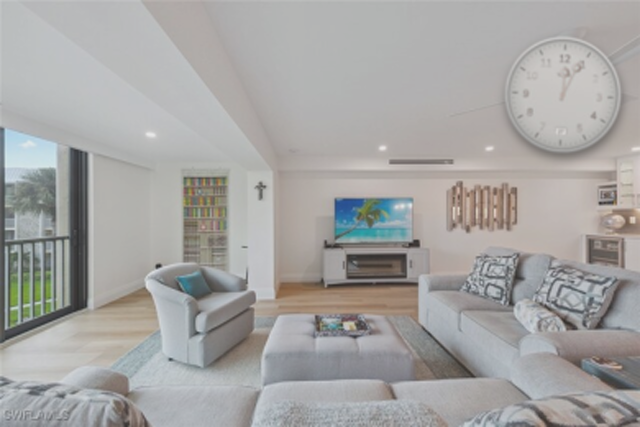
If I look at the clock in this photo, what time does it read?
12:04
